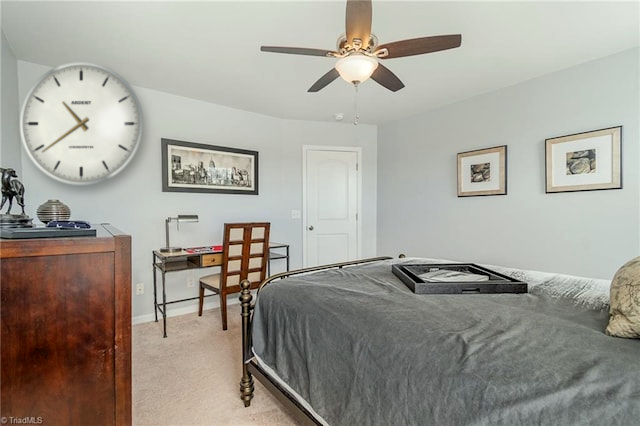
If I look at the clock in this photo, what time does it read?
10:39
